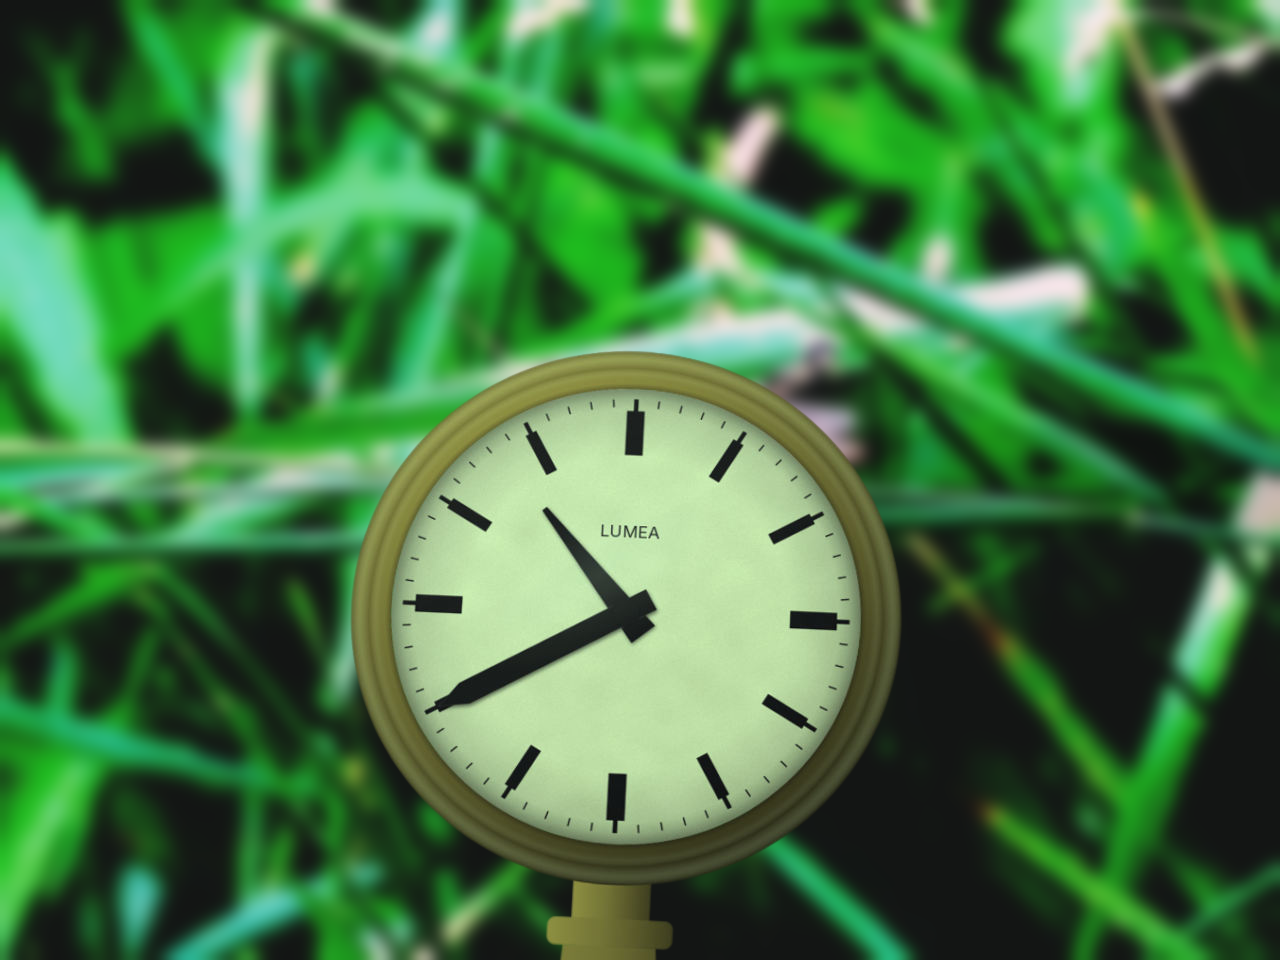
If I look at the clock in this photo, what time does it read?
10:40
